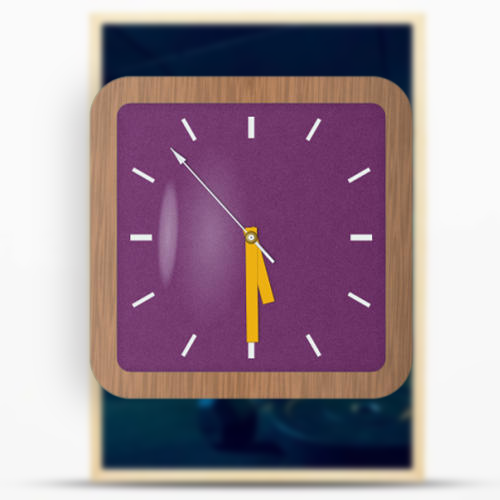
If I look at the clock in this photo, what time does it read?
5:29:53
